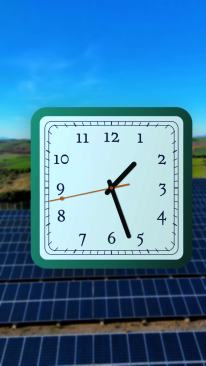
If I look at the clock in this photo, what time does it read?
1:26:43
